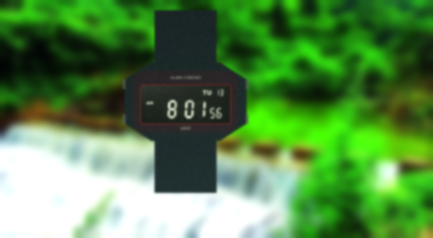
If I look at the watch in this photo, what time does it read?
8:01
